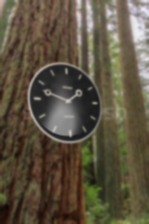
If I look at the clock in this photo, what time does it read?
1:48
